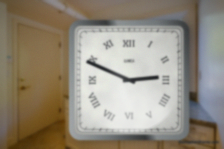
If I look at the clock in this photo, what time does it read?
2:49
